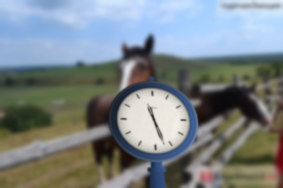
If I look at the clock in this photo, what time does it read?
11:27
